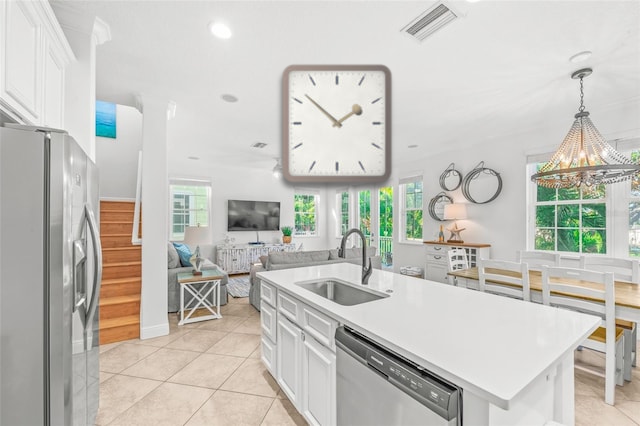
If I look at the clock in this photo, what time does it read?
1:52
